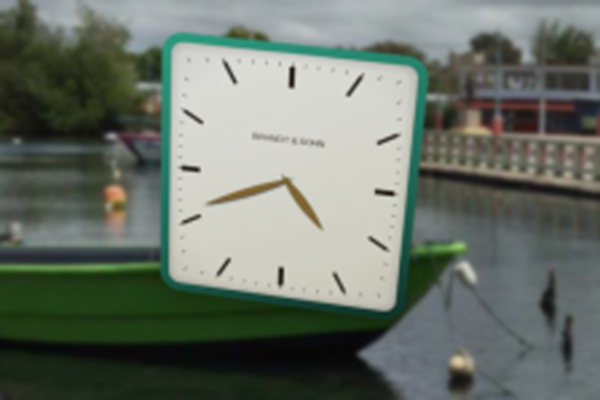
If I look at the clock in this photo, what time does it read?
4:41
